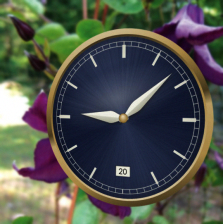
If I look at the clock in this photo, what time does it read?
9:08
